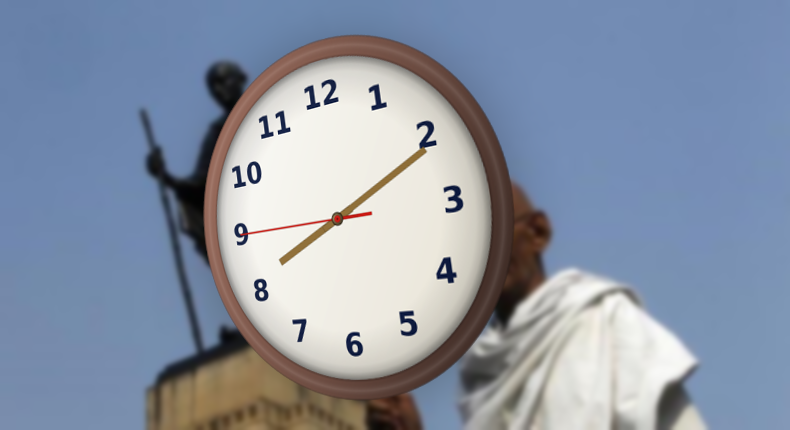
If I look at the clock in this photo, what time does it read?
8:10:45
